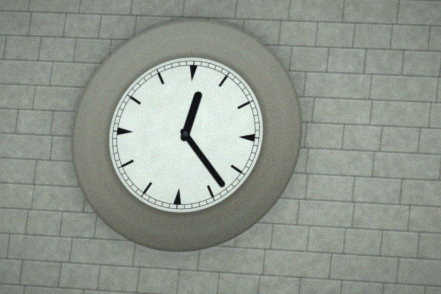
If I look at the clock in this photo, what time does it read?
12:23
